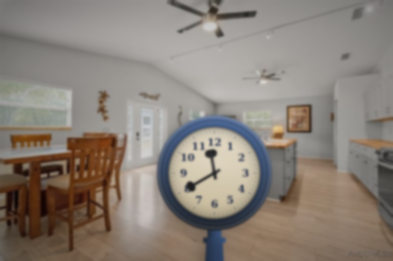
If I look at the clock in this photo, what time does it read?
11:40
